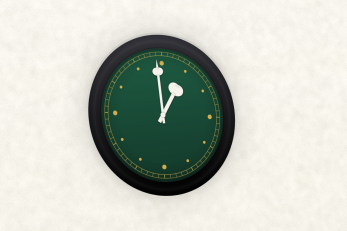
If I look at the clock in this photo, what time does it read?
12:59
